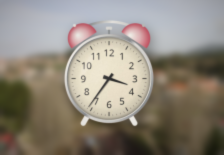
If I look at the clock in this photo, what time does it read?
3:36
